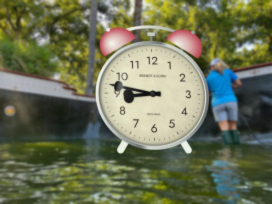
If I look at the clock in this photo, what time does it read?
8:47
